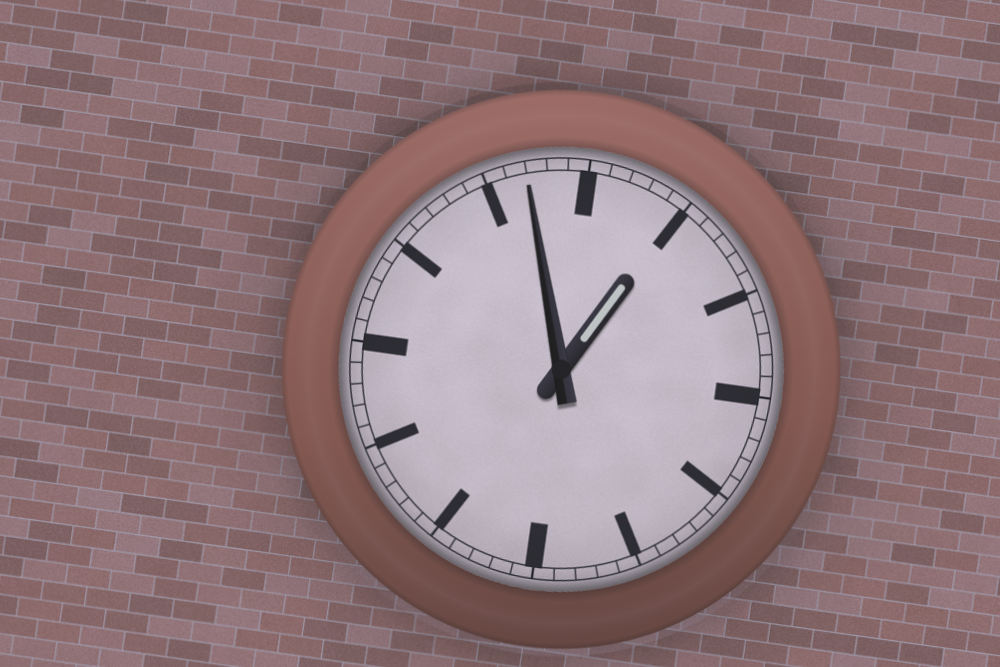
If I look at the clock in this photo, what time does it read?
12:57
